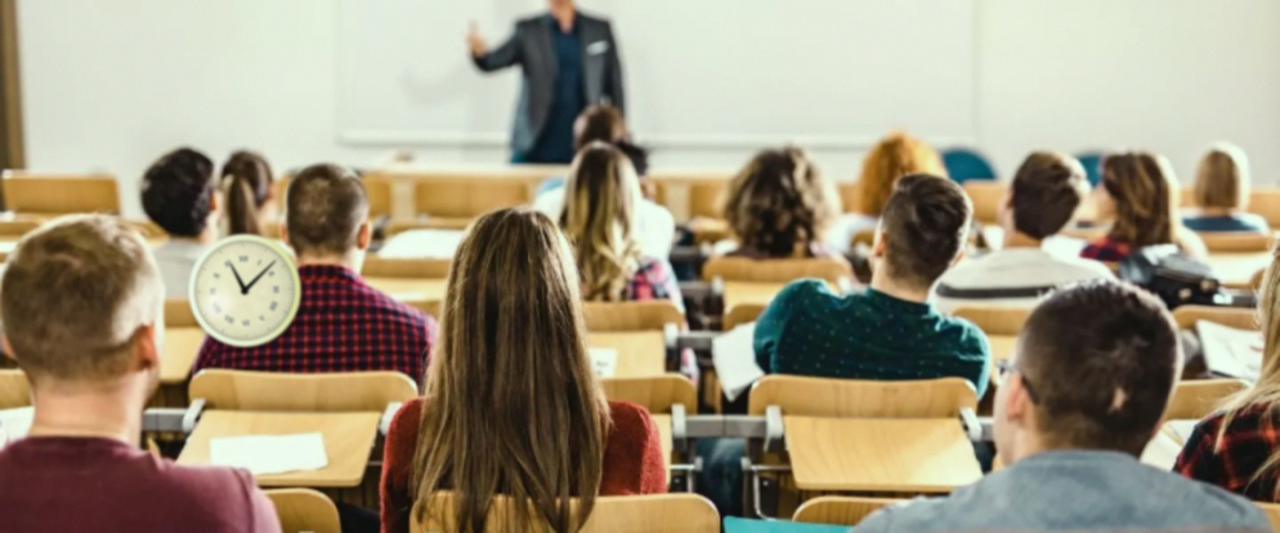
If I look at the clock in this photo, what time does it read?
11:08
